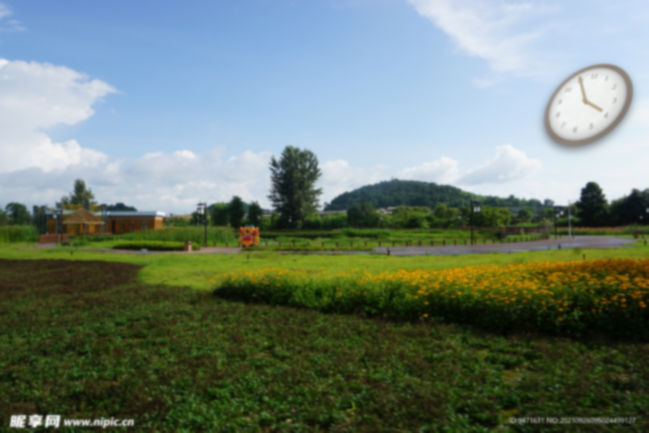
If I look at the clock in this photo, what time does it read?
3:55
